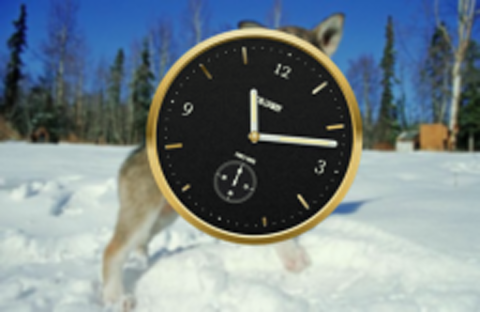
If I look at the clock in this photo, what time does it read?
11:12
